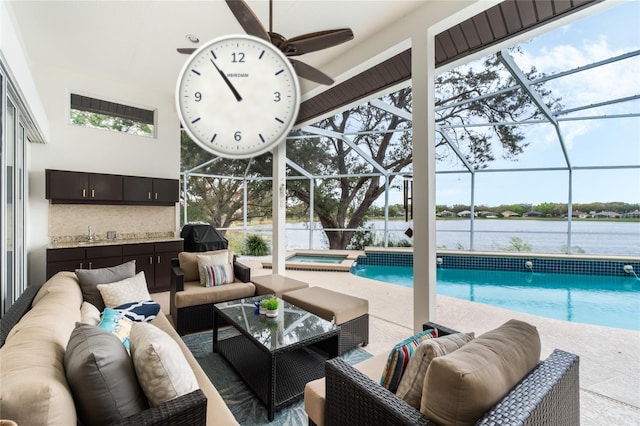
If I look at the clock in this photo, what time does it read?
10:54
